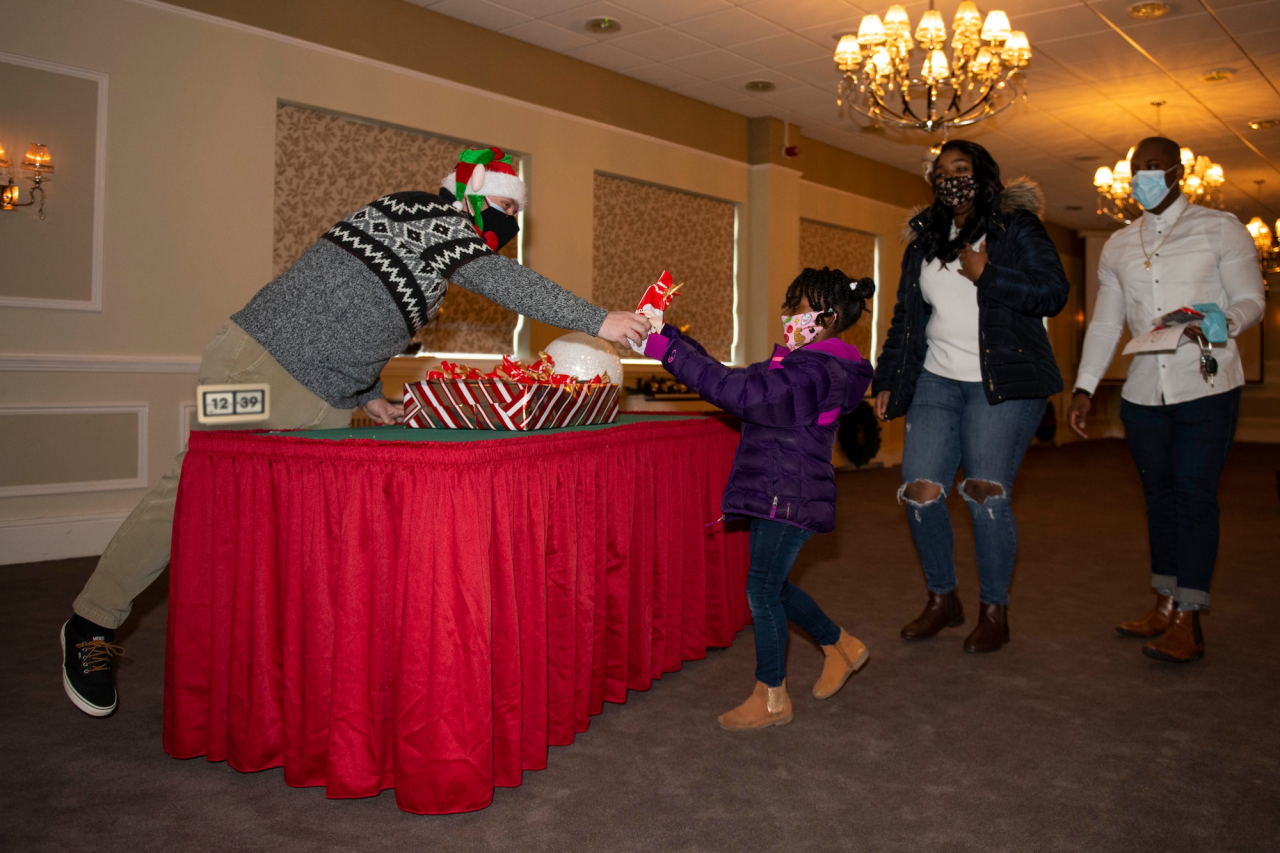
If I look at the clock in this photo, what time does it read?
12:39
